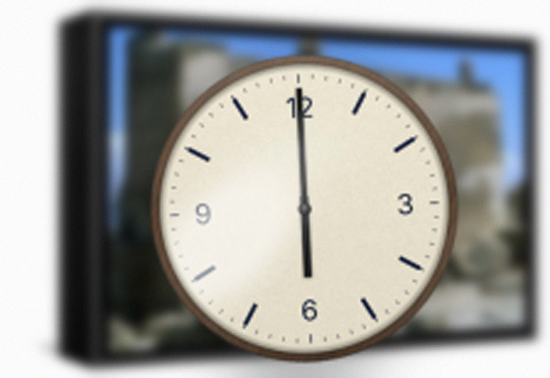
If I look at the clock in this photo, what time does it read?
6:00
